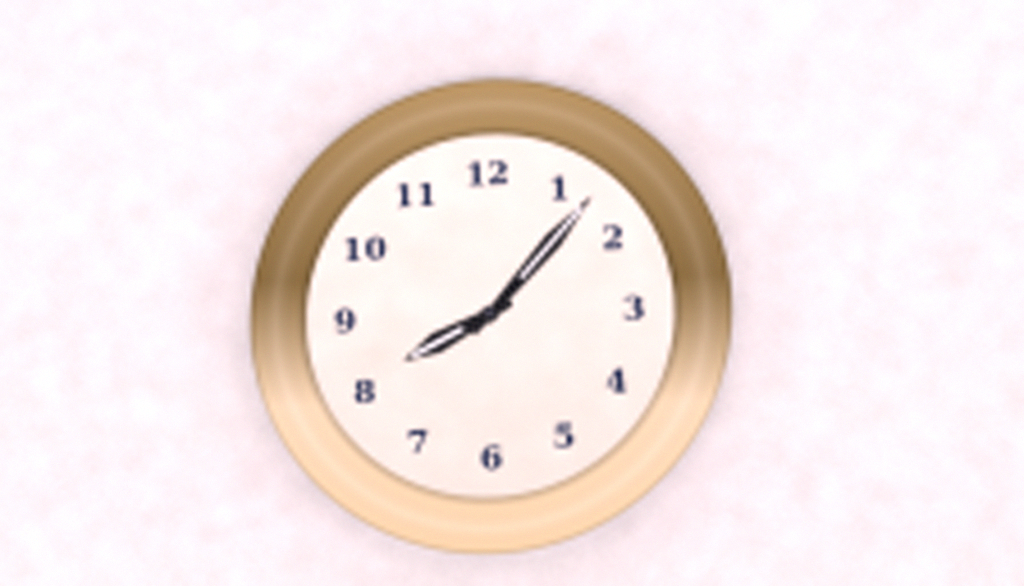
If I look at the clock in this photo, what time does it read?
8:07
